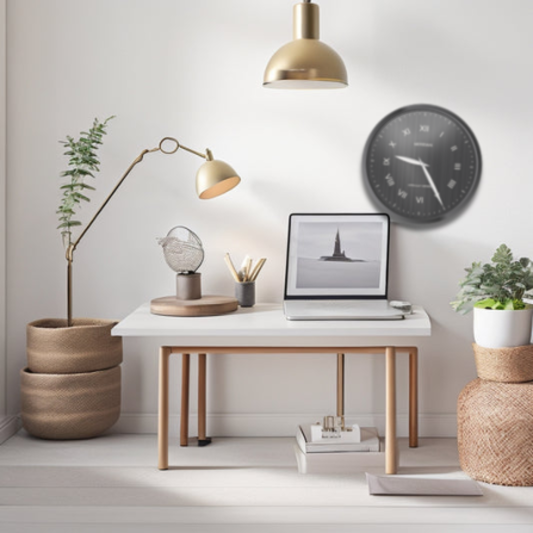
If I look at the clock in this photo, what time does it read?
9:25
